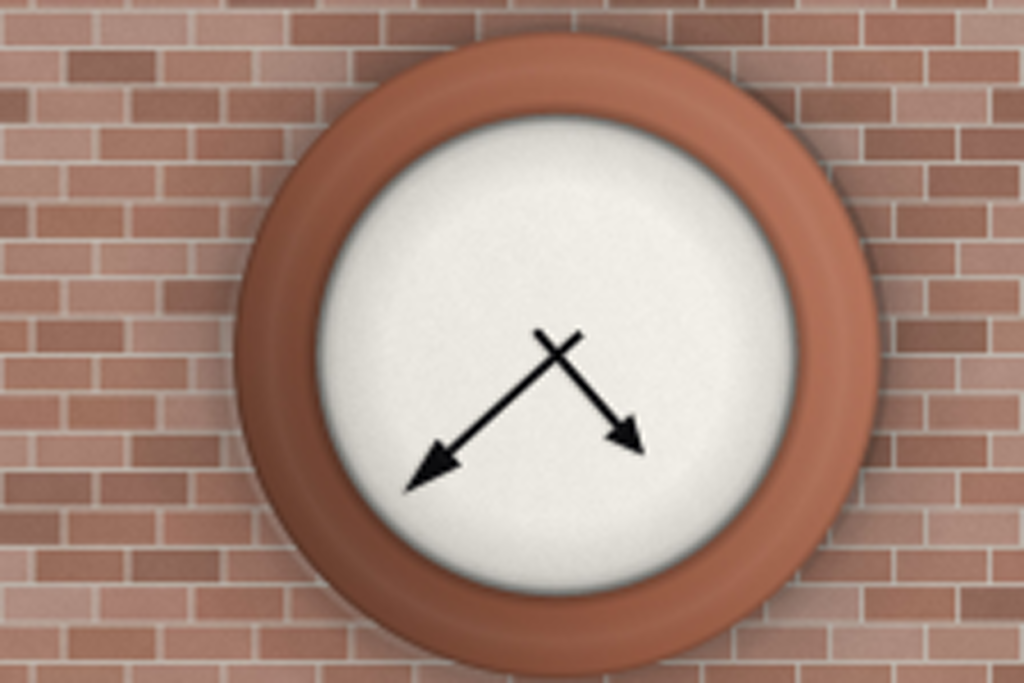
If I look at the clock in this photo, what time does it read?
4:38
